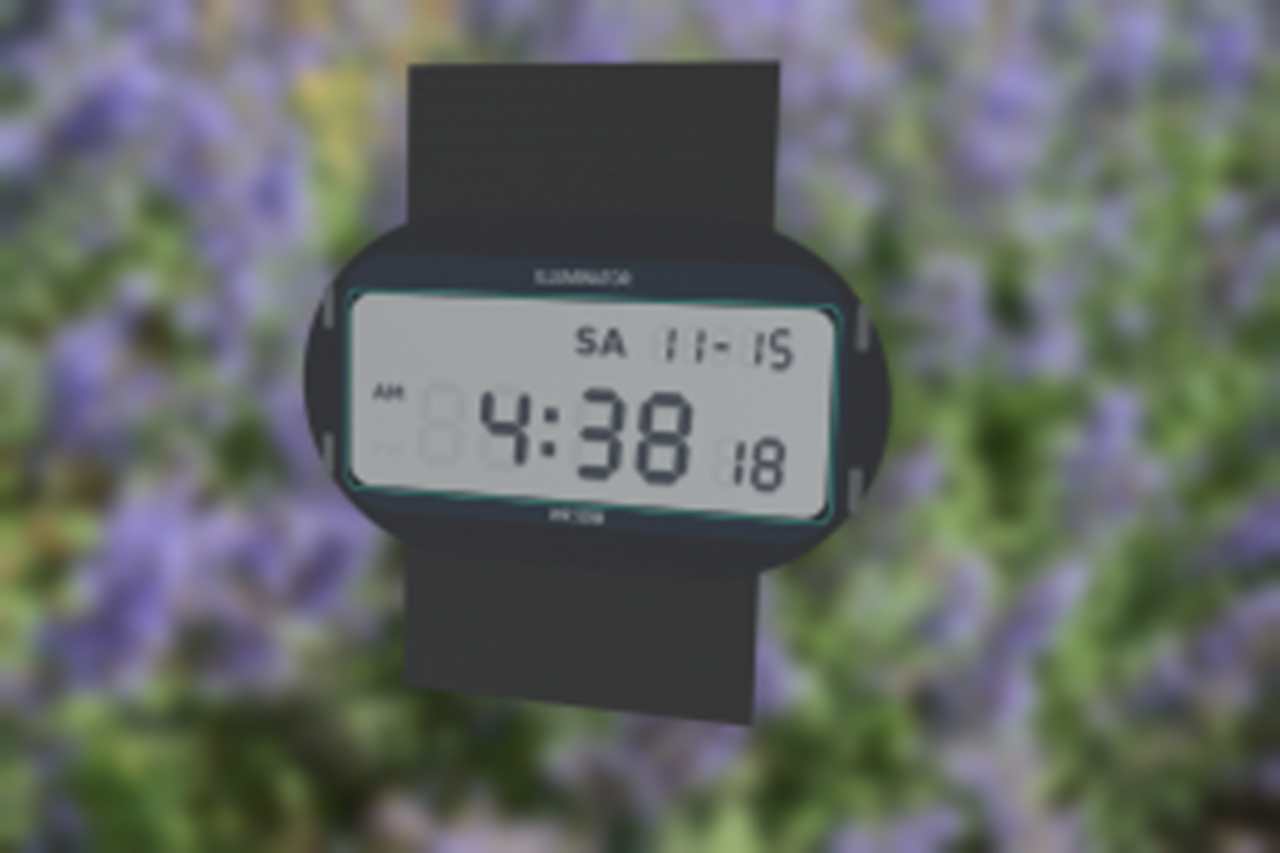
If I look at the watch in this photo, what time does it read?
4:38:18
